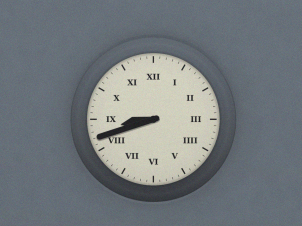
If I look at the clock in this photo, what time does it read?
8:42
